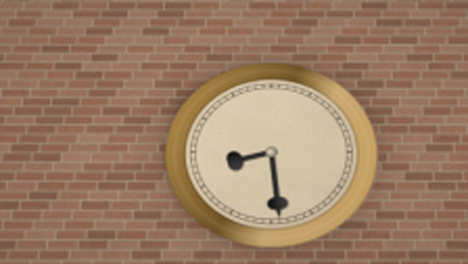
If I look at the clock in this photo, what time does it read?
8:29
